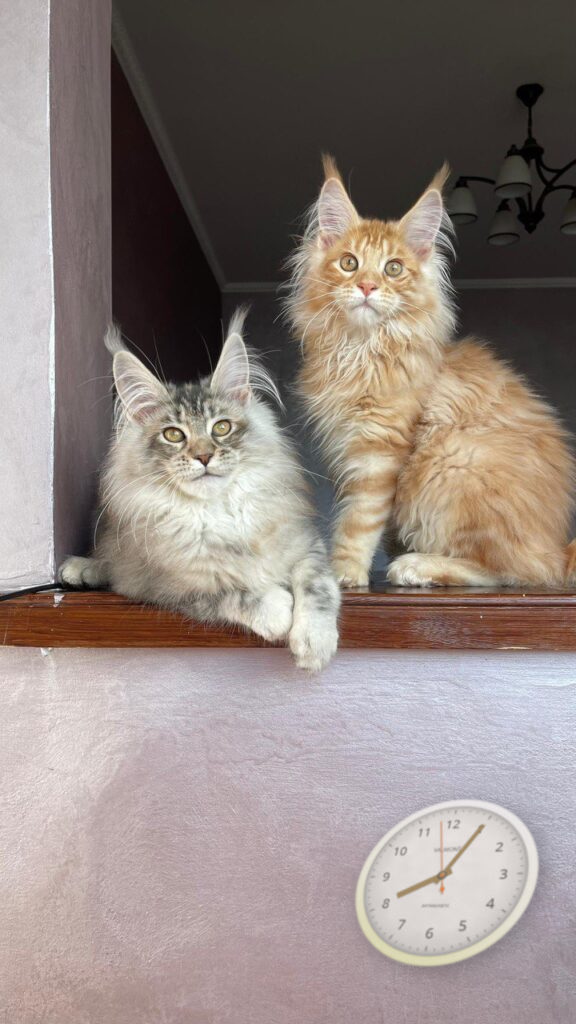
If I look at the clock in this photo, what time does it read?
8:04:58
